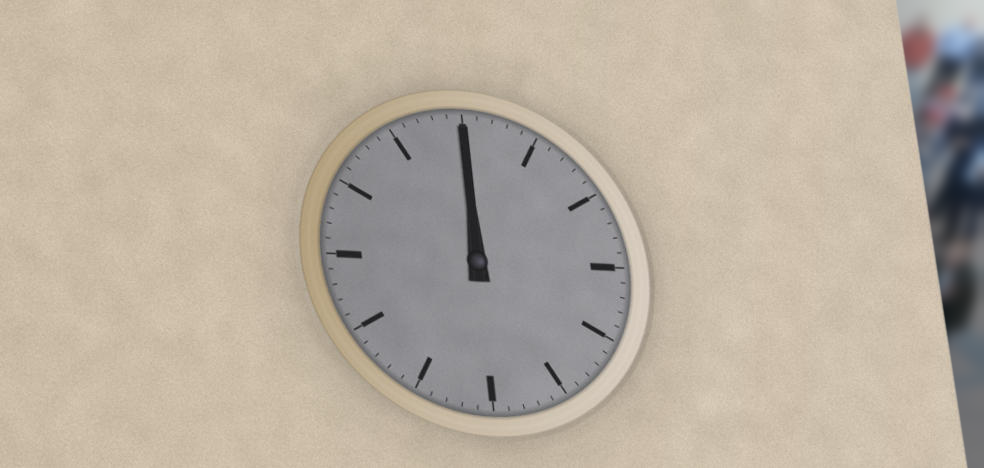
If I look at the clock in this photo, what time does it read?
12:00
